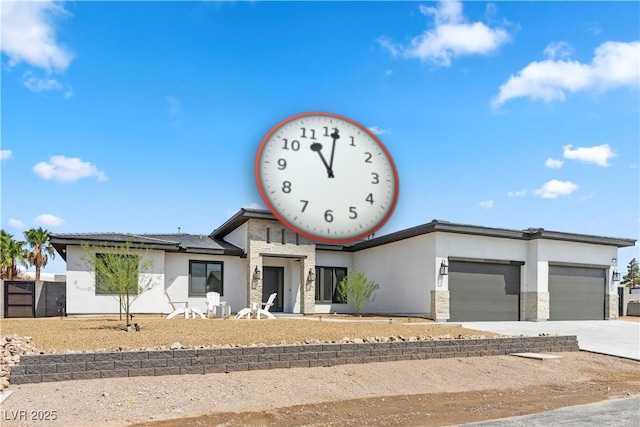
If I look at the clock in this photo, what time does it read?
11:01
